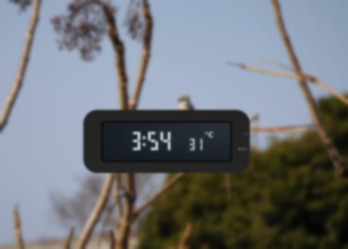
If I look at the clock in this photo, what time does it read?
3:54
